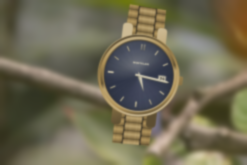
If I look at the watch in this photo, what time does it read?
5:16
